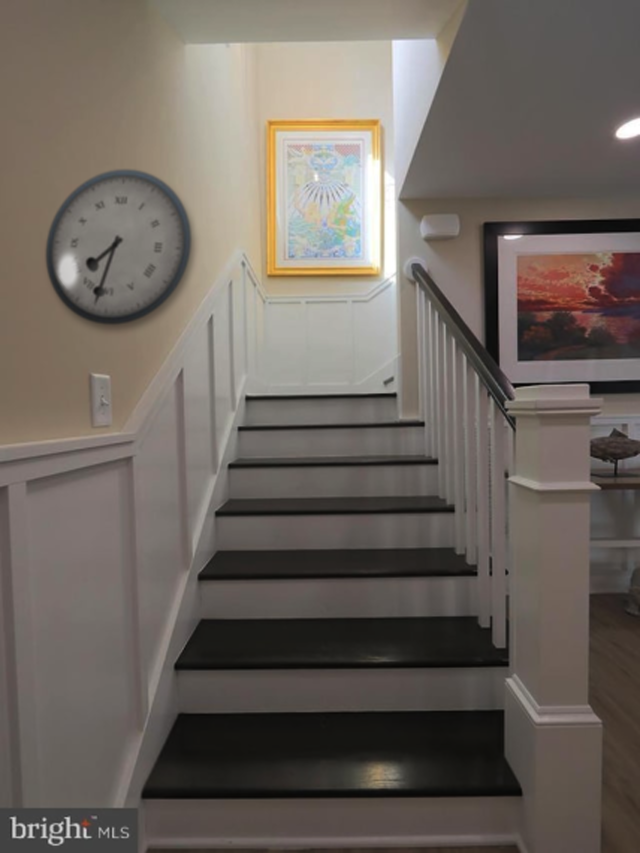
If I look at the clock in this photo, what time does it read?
7:32
